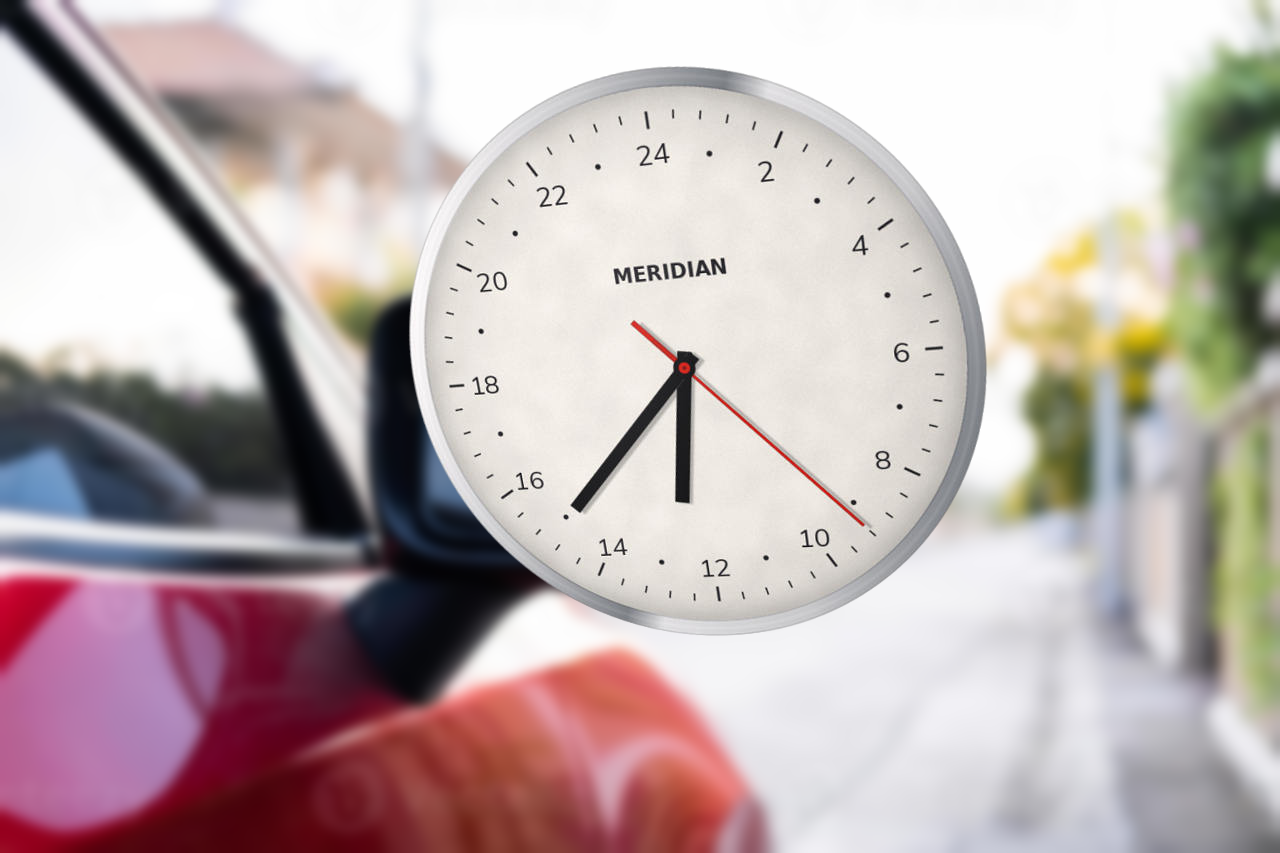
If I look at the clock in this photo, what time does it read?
12:37:23
